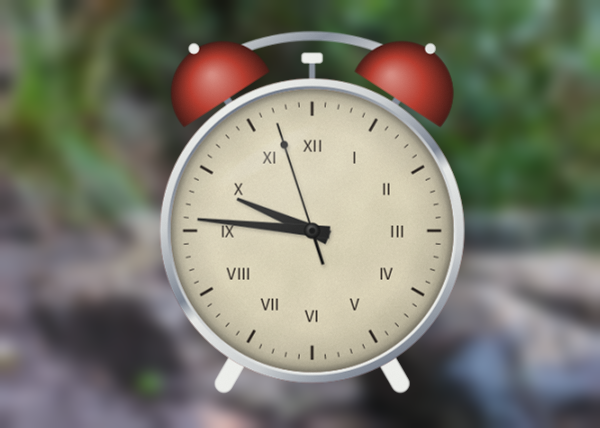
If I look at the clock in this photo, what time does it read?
9:45:57
